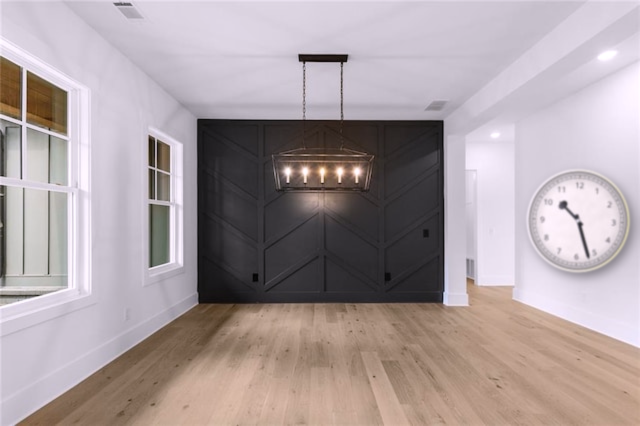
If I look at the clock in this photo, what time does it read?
10:27
